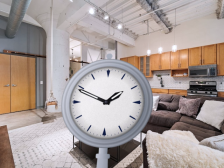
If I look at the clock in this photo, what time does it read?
1:49
